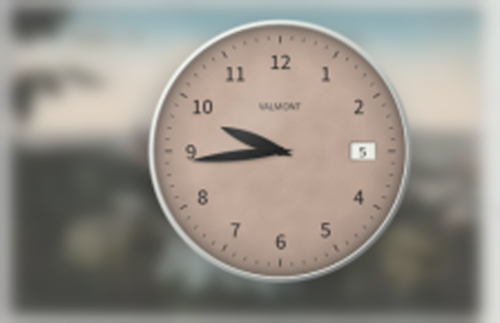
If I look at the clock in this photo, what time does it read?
9:44
